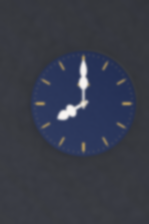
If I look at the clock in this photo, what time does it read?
8:00
